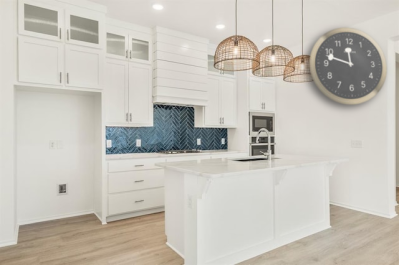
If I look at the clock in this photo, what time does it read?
11:48
